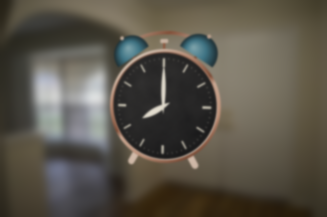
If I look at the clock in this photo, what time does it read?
8:00
